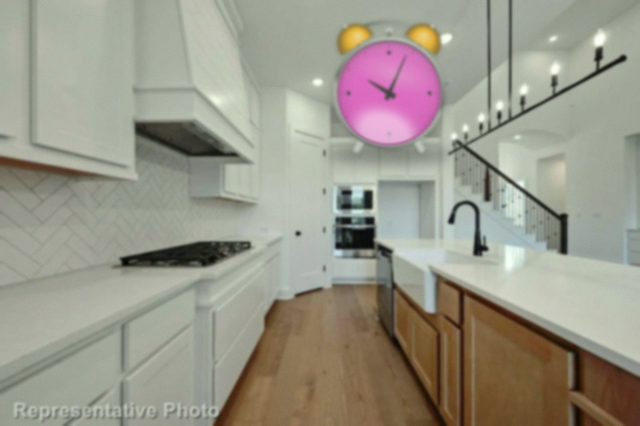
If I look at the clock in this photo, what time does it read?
10:04
